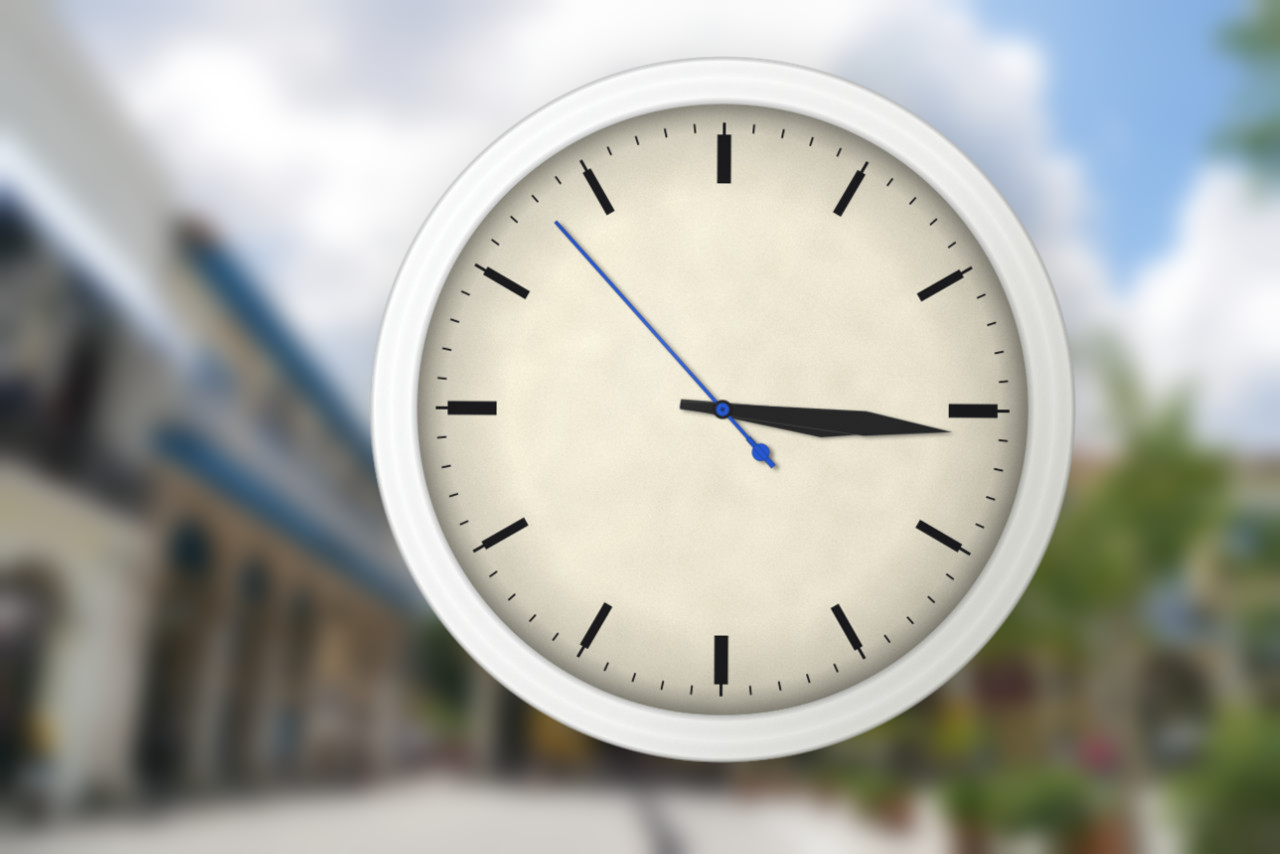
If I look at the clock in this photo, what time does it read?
3:15:53
